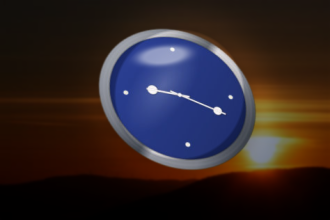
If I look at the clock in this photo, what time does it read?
9:19
